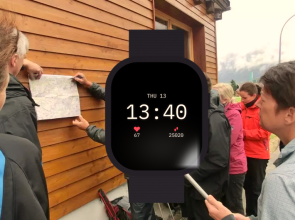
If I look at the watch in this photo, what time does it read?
13:40
